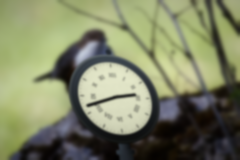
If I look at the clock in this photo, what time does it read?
2:42
